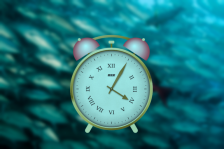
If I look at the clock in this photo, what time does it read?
4:05
